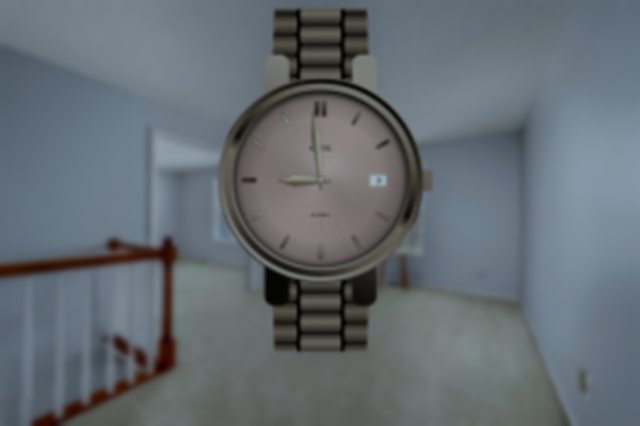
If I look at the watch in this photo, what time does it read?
8:59
